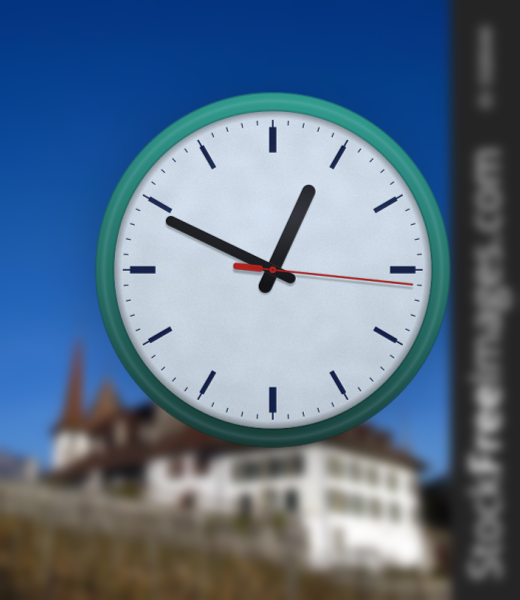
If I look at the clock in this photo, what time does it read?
12:49:16
